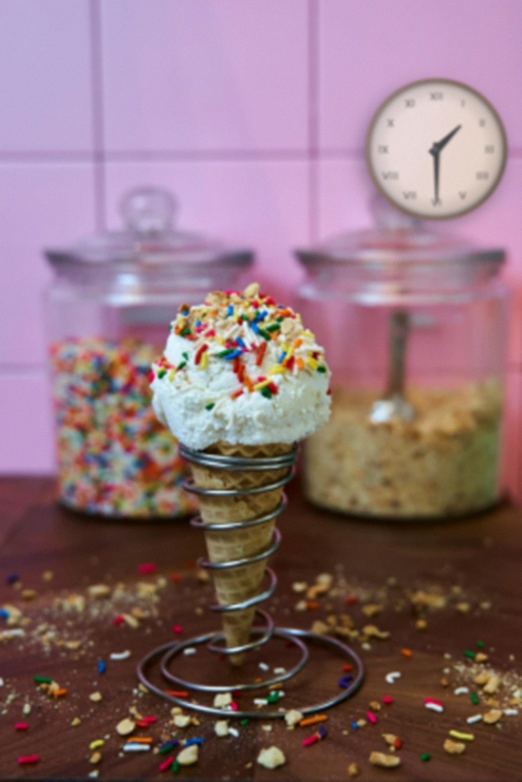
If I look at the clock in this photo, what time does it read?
1:30
